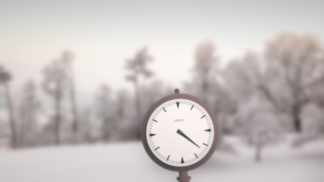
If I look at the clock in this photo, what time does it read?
4:22
